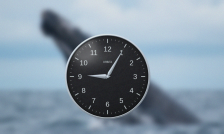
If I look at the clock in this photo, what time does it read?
9:05
